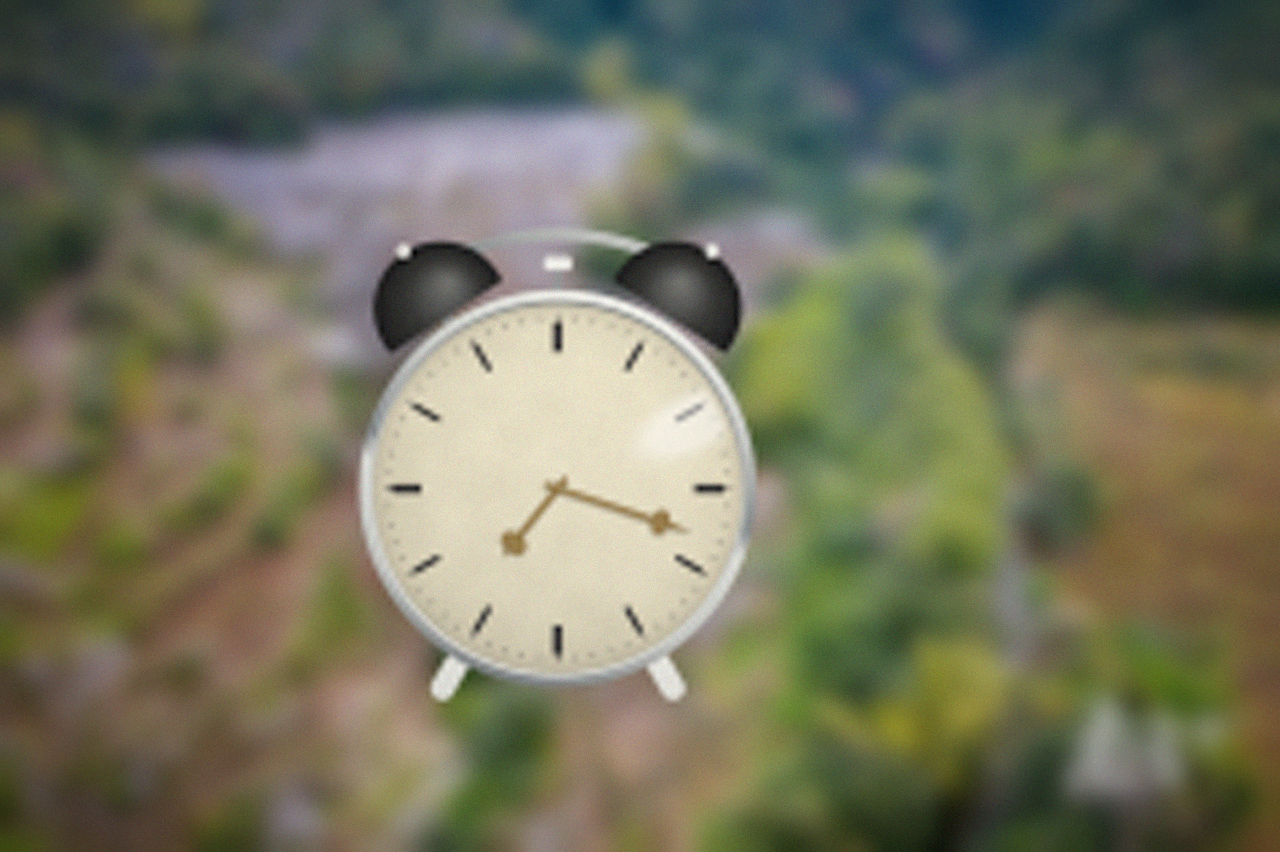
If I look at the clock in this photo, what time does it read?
7:18
